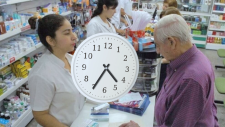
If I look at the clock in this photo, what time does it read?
4:35
